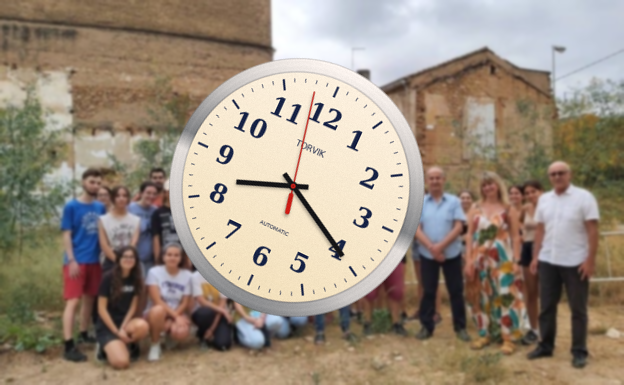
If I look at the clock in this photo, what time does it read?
8:19:58
